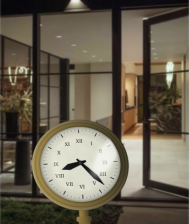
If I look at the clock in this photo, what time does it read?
8:23
